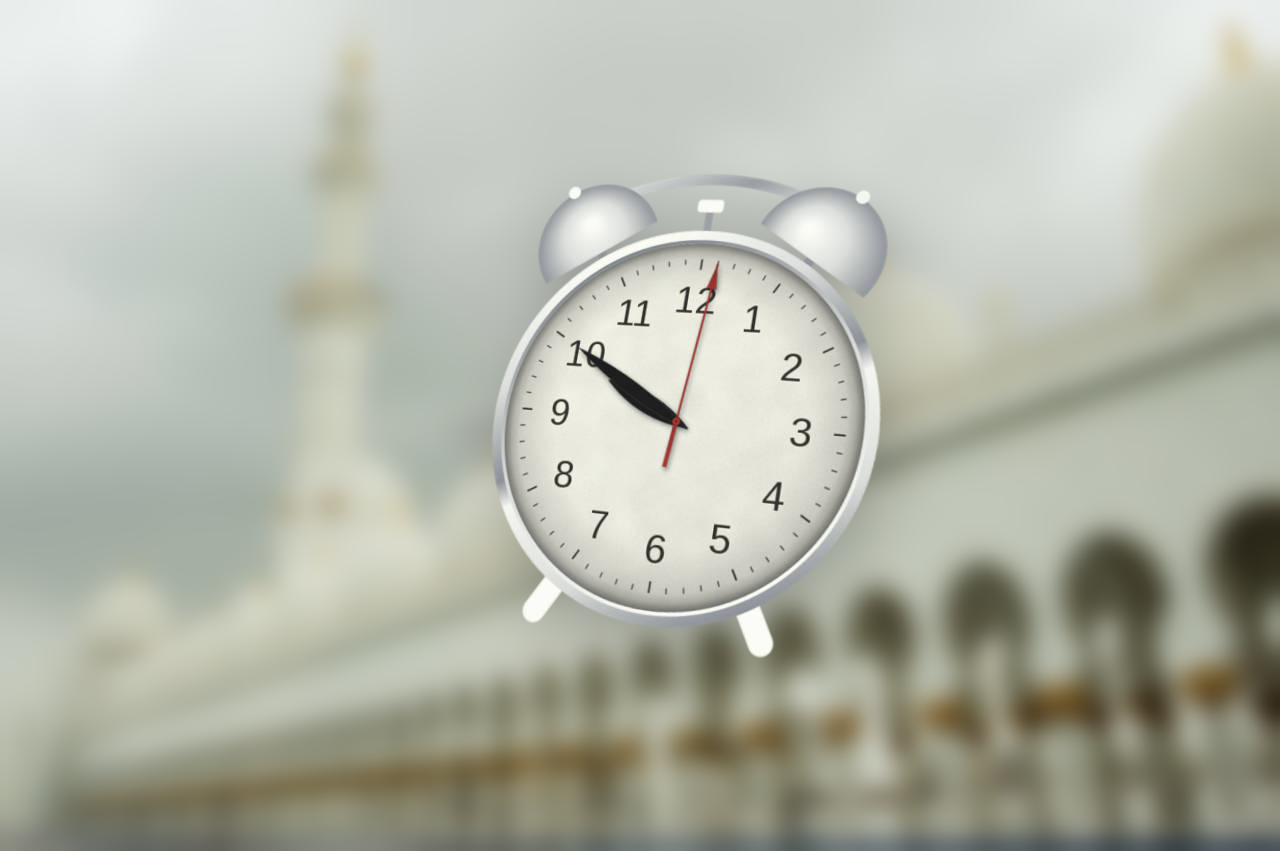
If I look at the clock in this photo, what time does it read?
9:50:01
